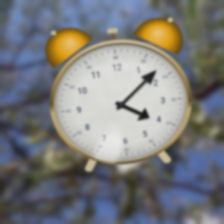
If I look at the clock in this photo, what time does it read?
4:08
